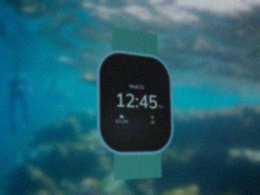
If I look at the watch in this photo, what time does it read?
12:45
